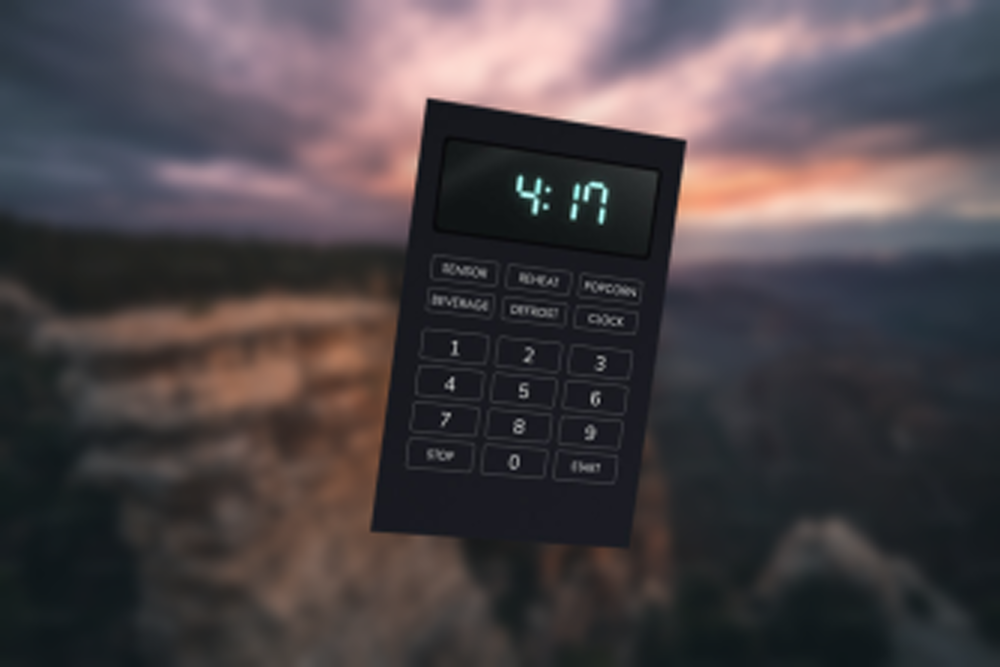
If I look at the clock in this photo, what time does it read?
4:17
